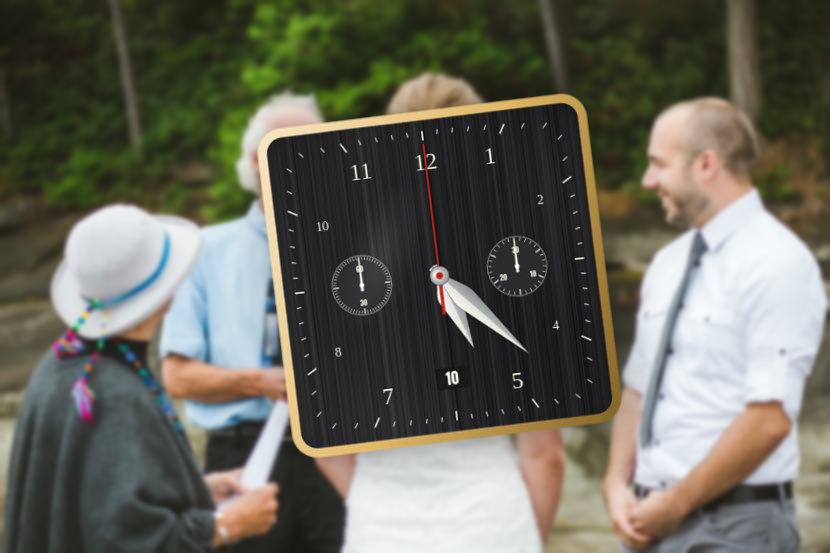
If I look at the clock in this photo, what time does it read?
5:23
